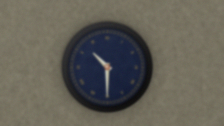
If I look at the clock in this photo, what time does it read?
10:30
